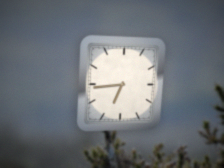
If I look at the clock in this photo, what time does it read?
6:44
